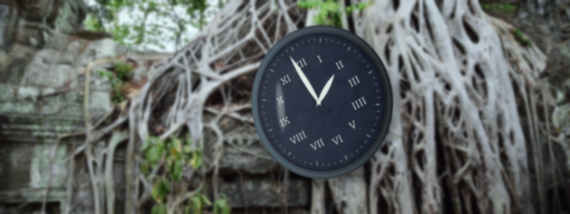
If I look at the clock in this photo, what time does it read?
1:59
